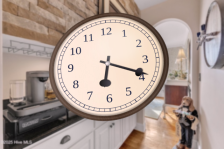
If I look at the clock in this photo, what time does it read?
6:19
